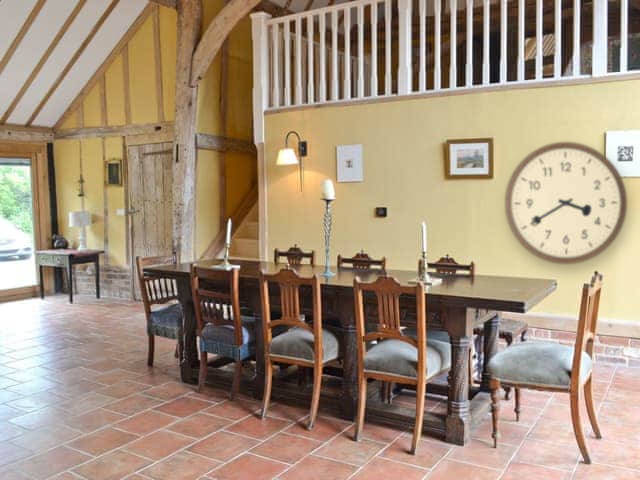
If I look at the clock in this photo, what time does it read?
3:40
